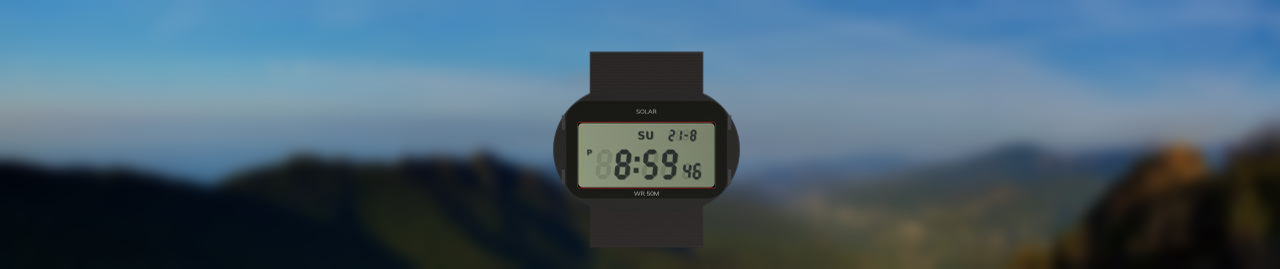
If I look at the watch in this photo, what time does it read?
8:59:46
